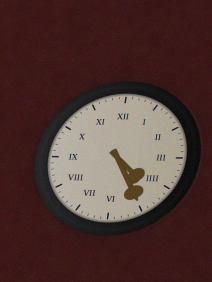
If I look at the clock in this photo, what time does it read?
4:25
